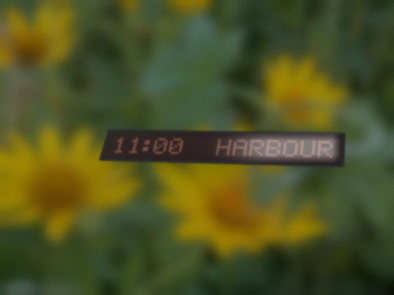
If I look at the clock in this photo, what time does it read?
11:00
